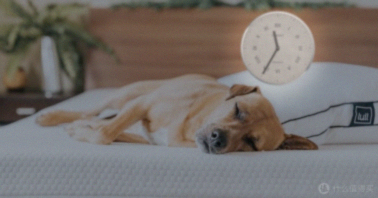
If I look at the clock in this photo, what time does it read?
11:35
